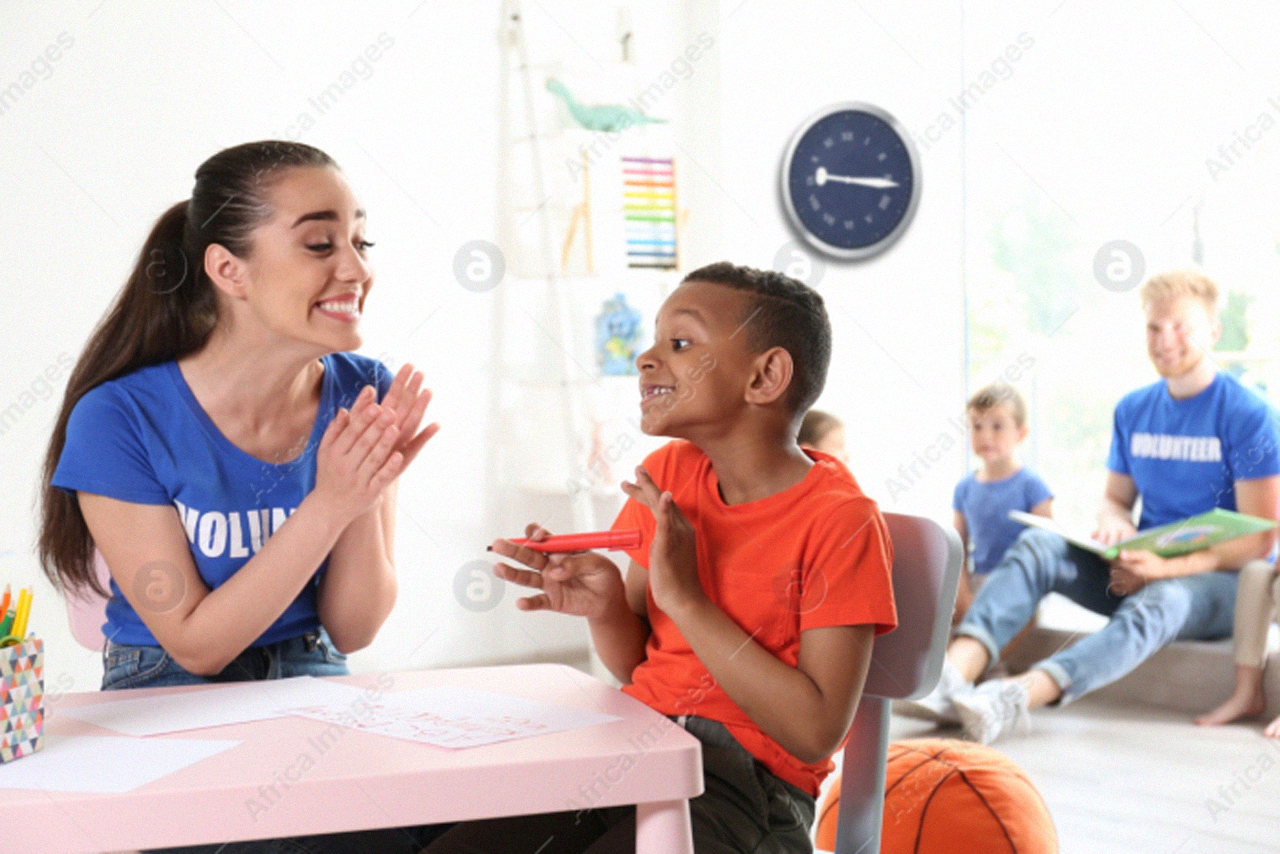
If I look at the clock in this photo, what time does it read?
9:16
